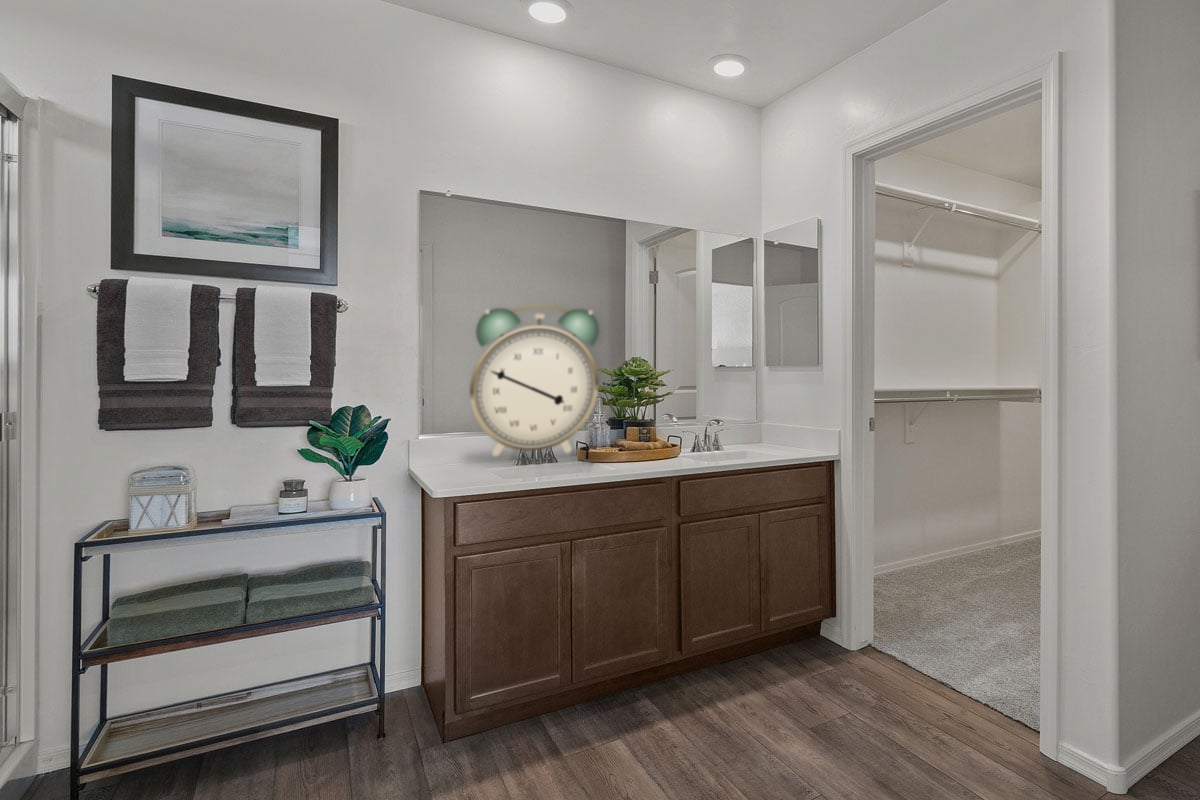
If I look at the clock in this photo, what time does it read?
3:49
